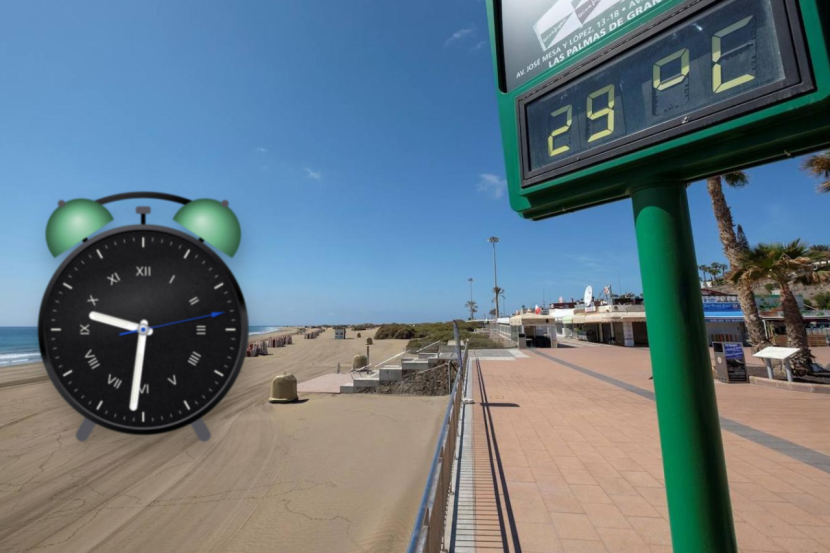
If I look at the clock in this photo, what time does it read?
9:31:13
